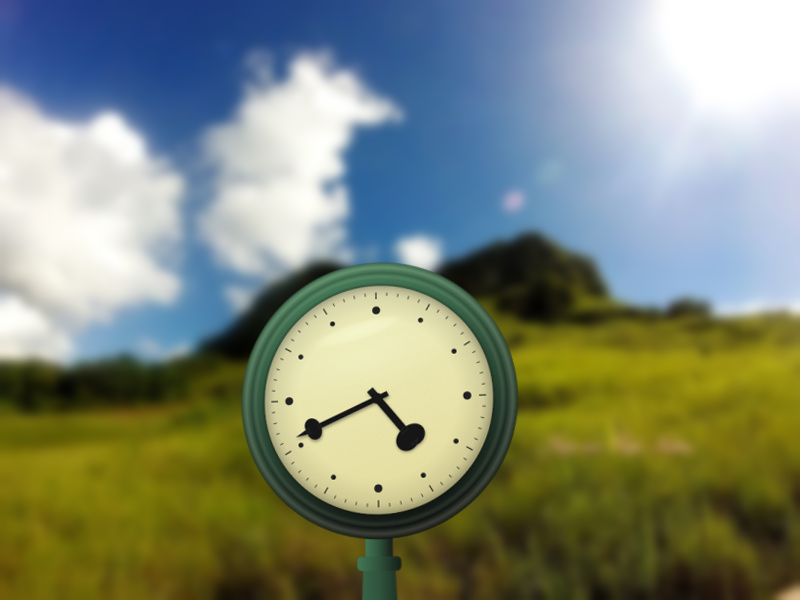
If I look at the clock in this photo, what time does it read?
4:41
